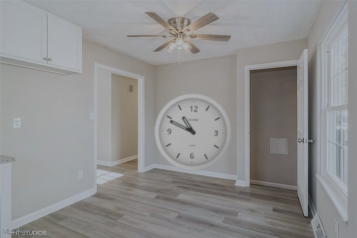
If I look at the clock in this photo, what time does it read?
10:49
